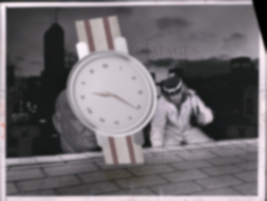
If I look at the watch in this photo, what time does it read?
9:21
